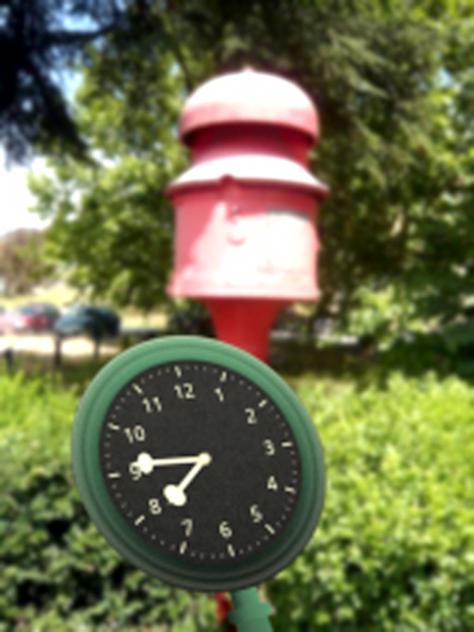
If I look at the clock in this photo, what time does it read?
7:46
